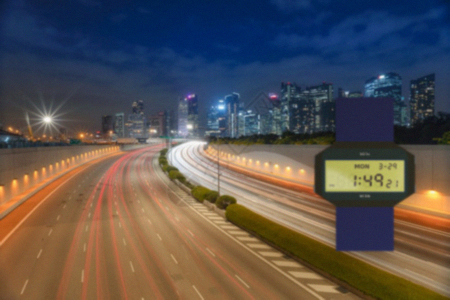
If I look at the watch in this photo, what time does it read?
1:49
